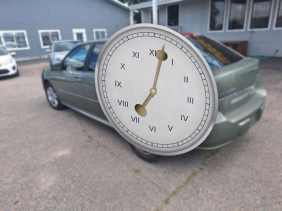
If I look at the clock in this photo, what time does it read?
7:02
